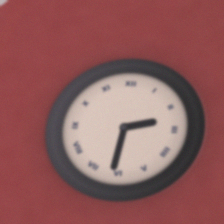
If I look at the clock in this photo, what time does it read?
2:31
